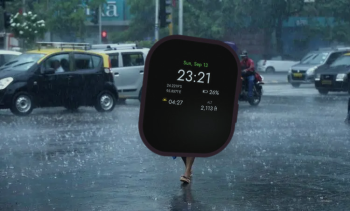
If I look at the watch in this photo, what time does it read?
23:21
